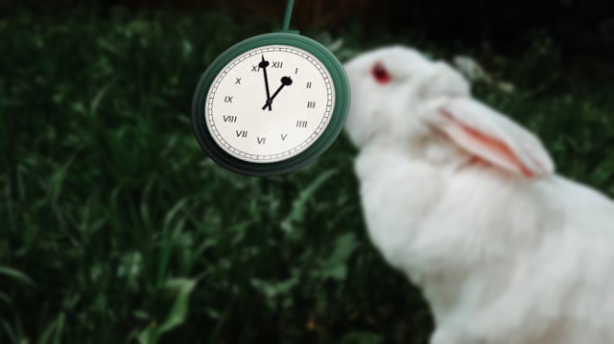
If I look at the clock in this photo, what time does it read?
12:57
